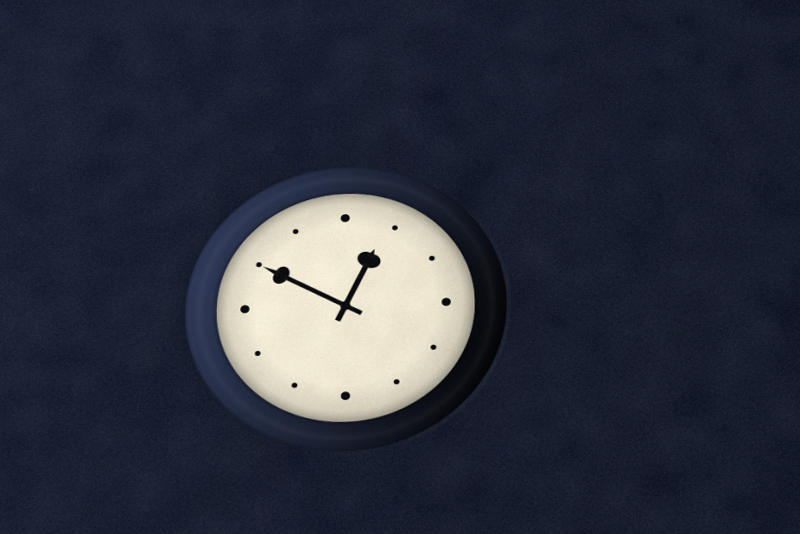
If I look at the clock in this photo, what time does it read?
12:50
